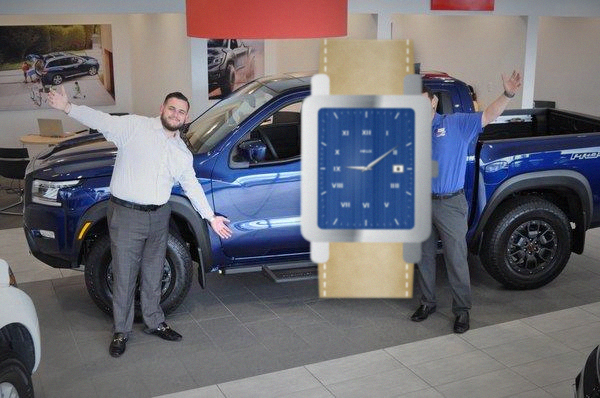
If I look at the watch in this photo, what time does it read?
9:09
